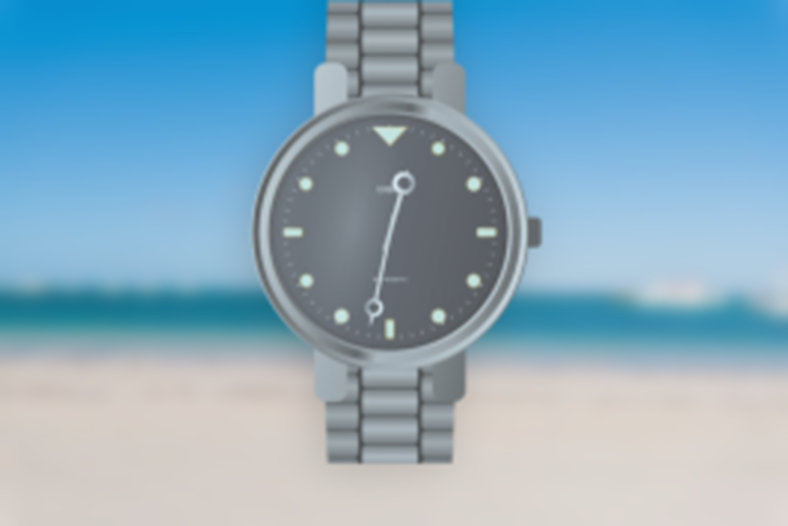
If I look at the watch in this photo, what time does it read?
12:32
